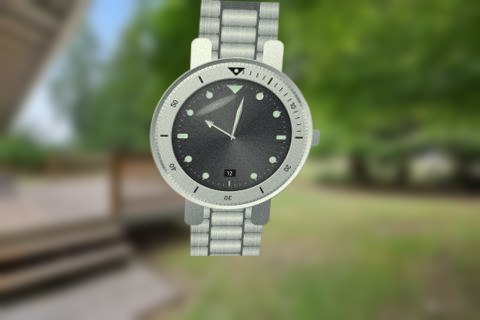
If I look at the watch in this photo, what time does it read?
10:02
